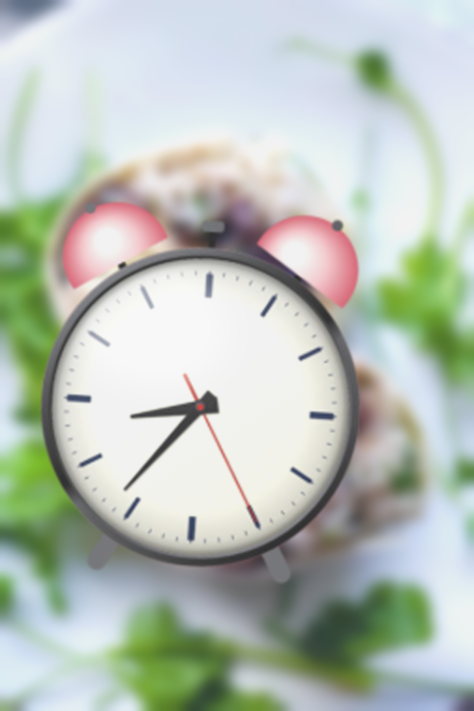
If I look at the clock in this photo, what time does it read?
8:36:25
